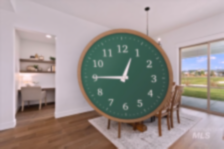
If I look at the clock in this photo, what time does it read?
12:45
